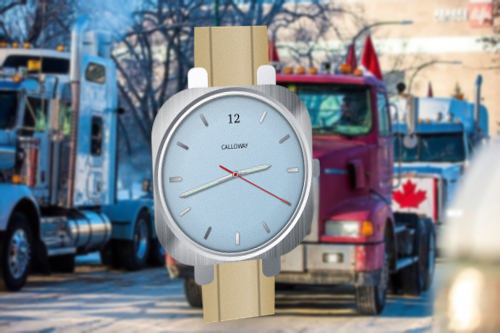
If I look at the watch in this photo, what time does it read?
2:42:20
